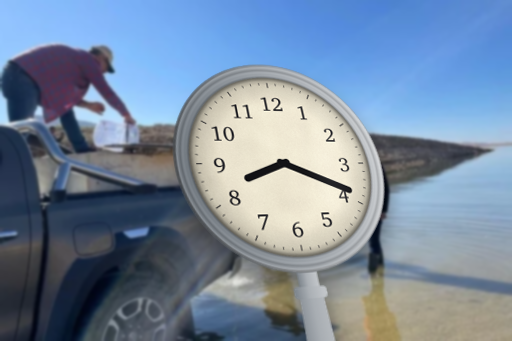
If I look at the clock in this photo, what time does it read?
8:19
